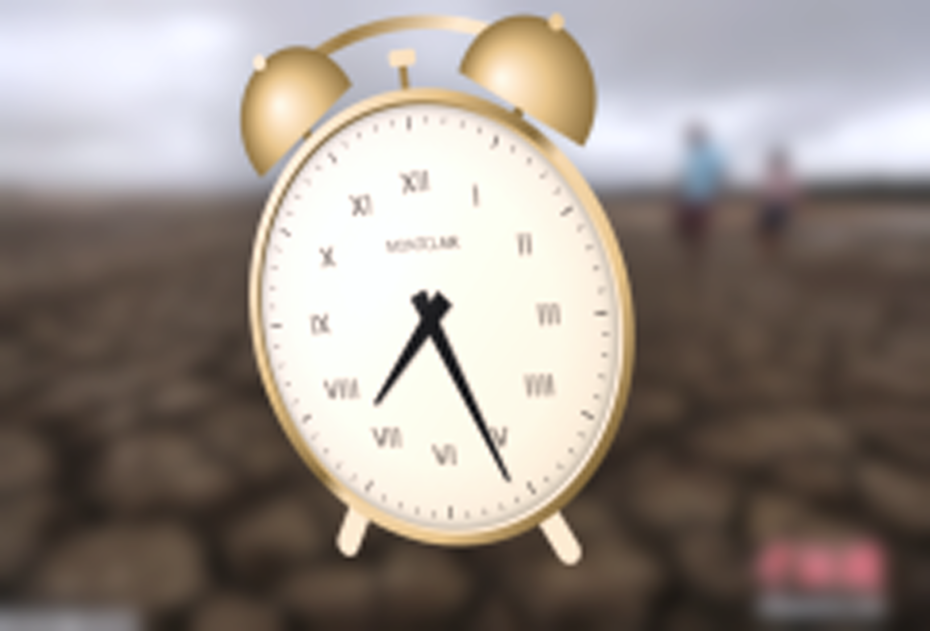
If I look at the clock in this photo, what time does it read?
7:26
